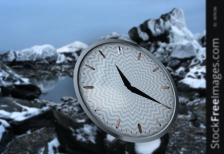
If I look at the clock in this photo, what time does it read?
11:20
